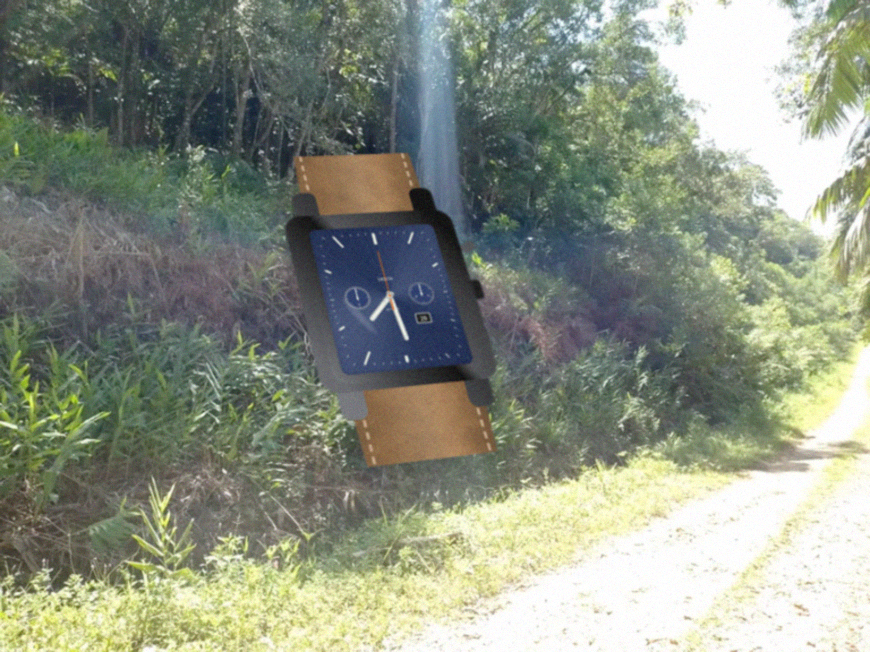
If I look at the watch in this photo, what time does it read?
7:29
